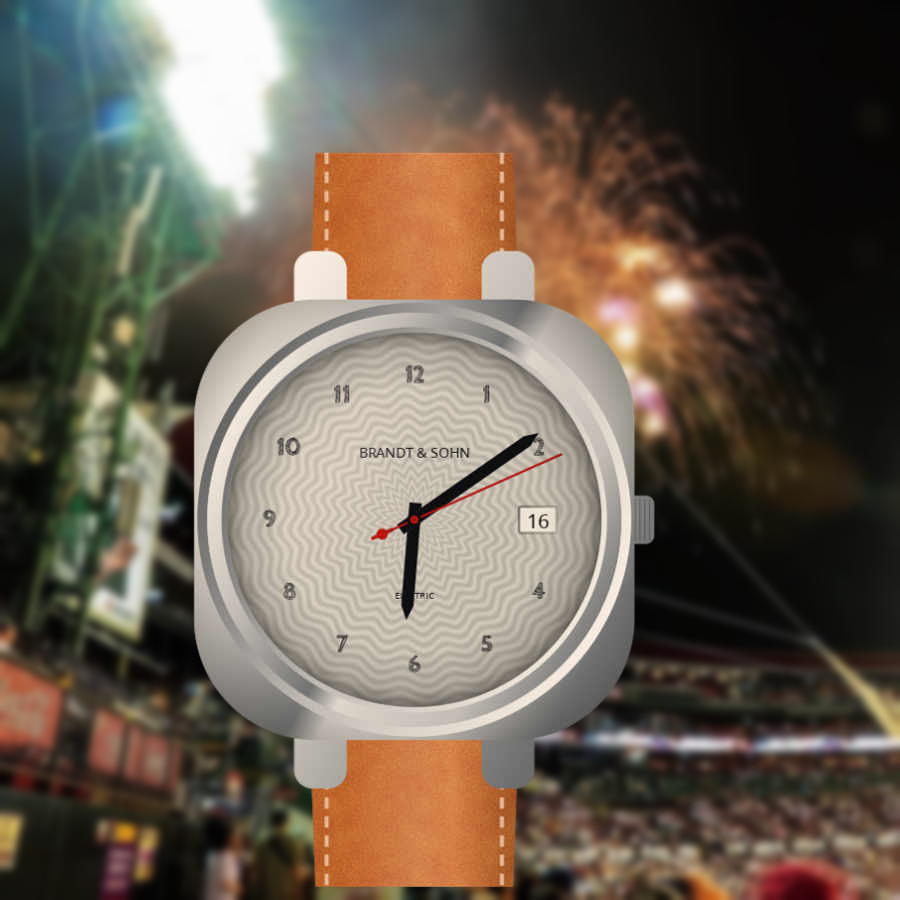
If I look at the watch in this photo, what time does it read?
6:09:11
